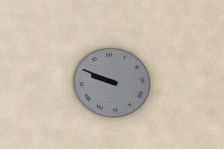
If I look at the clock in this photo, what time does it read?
9:50
